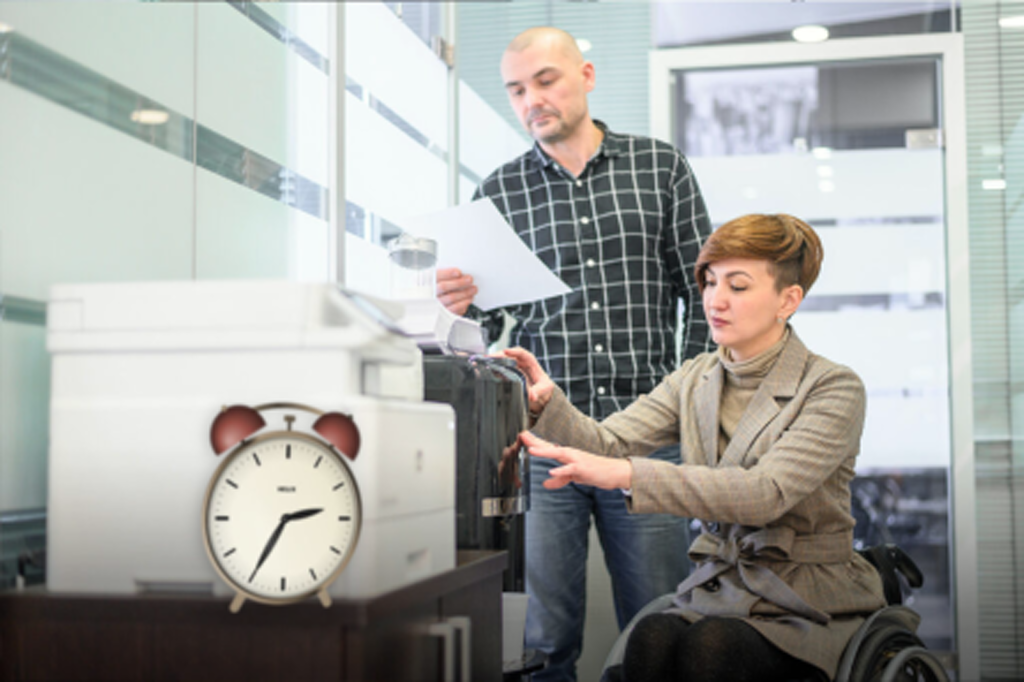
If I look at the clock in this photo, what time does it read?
2:35
